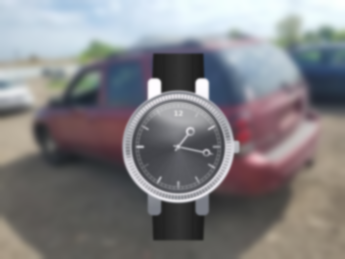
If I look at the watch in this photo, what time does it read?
1:17
